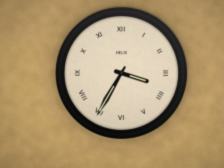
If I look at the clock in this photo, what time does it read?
3:35
